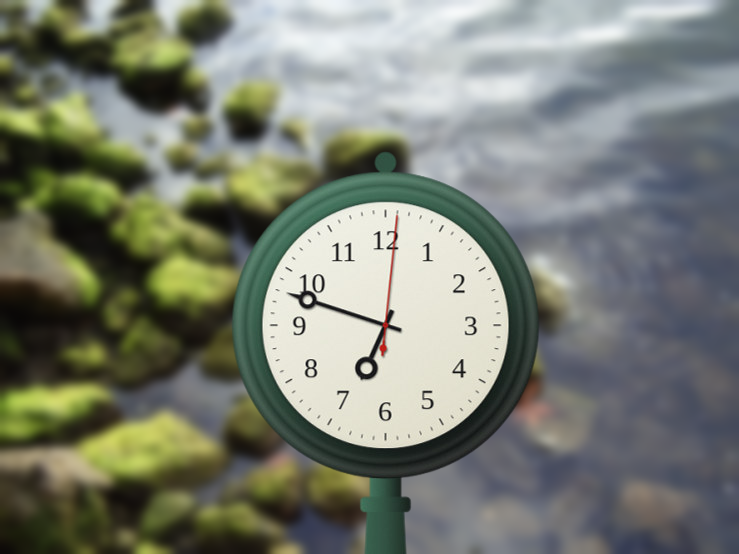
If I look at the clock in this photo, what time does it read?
6:48:01
